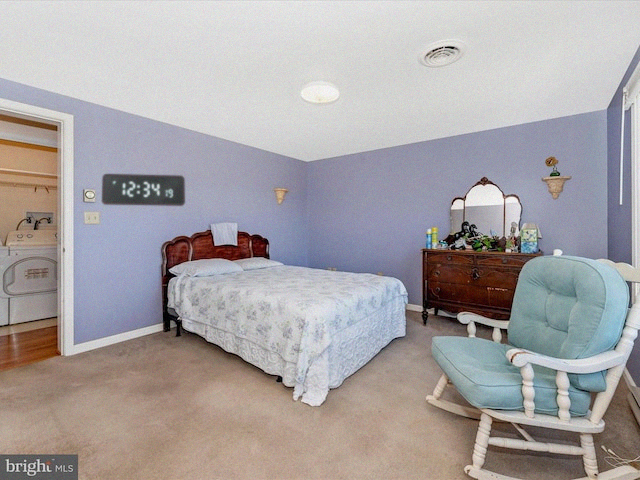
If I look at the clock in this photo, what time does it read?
12:34
